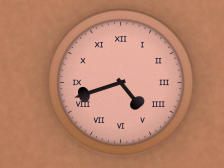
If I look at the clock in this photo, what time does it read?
4:42
